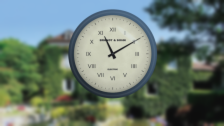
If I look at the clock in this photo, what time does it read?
11:10
